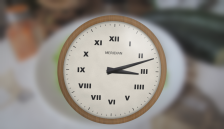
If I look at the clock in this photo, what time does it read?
3:12
